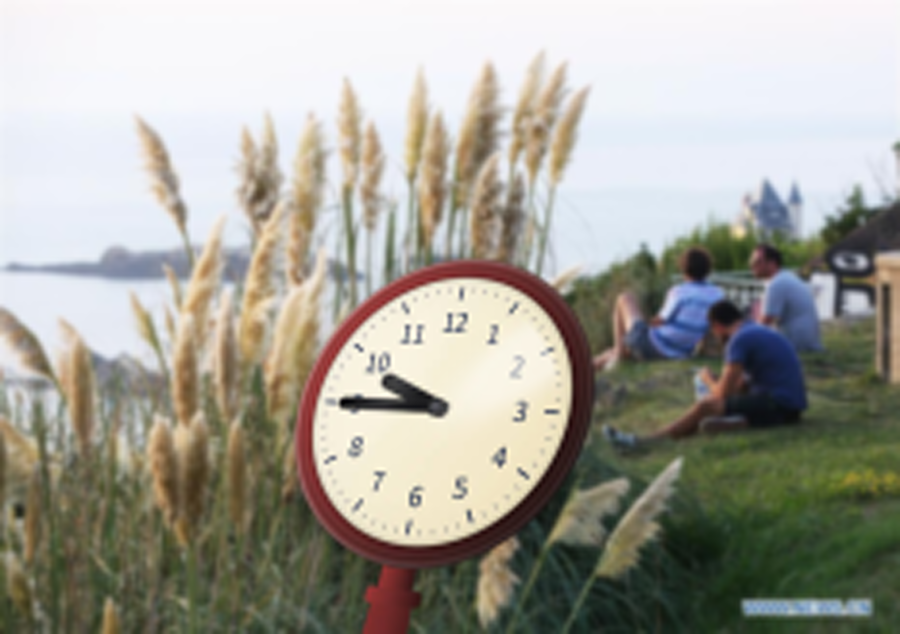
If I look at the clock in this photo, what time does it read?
9:45
